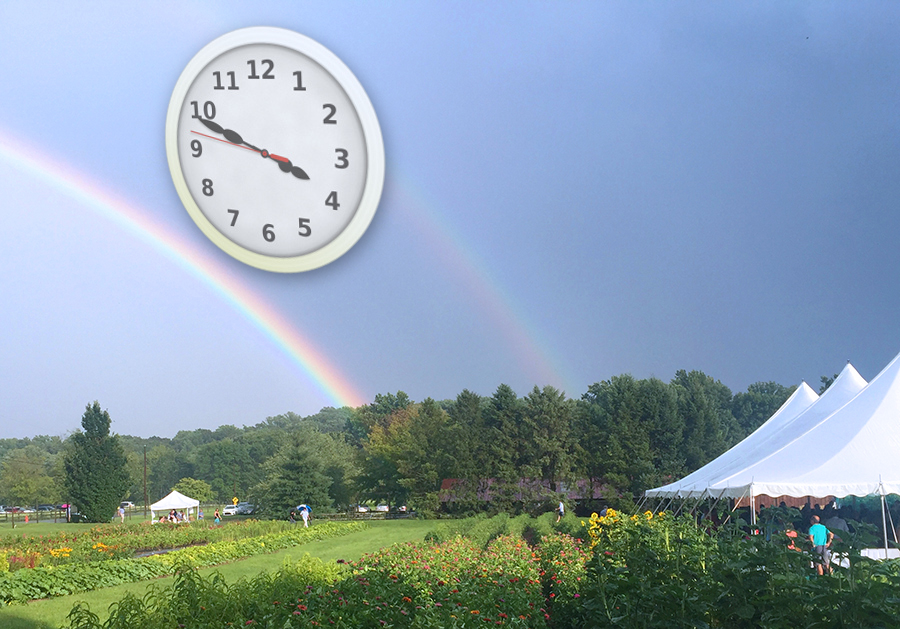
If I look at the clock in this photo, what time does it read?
3:48:47
